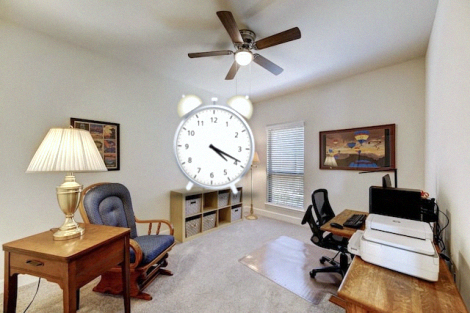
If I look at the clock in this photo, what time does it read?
4:19
